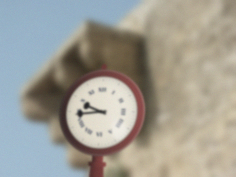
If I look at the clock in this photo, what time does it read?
9:44
